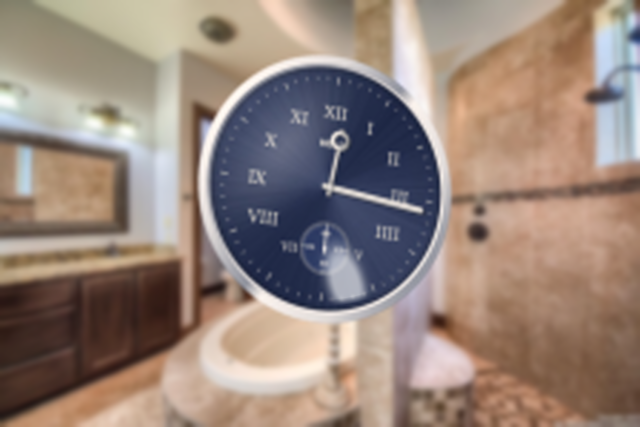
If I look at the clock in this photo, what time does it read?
12:16
